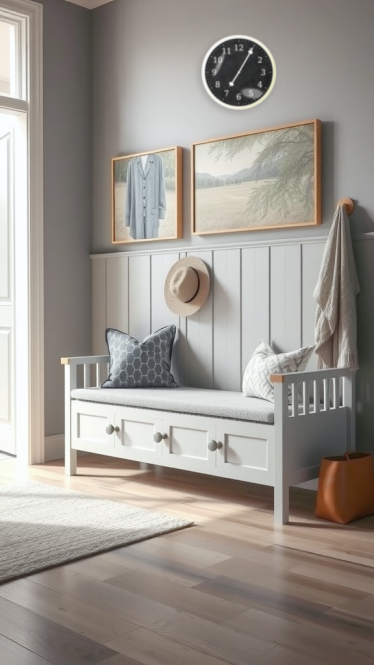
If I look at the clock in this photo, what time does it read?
7:05
